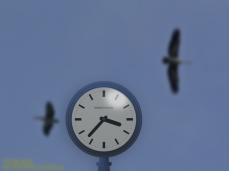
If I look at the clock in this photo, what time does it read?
3:37
